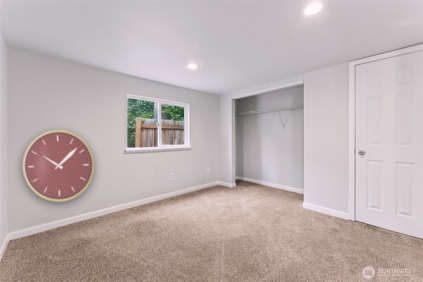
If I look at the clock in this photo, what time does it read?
10:08
